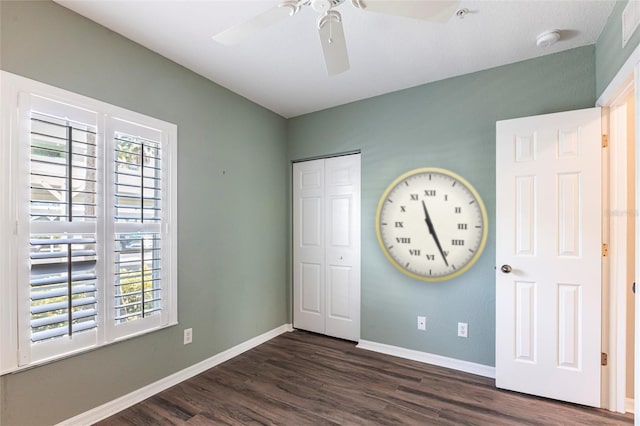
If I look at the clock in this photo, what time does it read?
11:26
